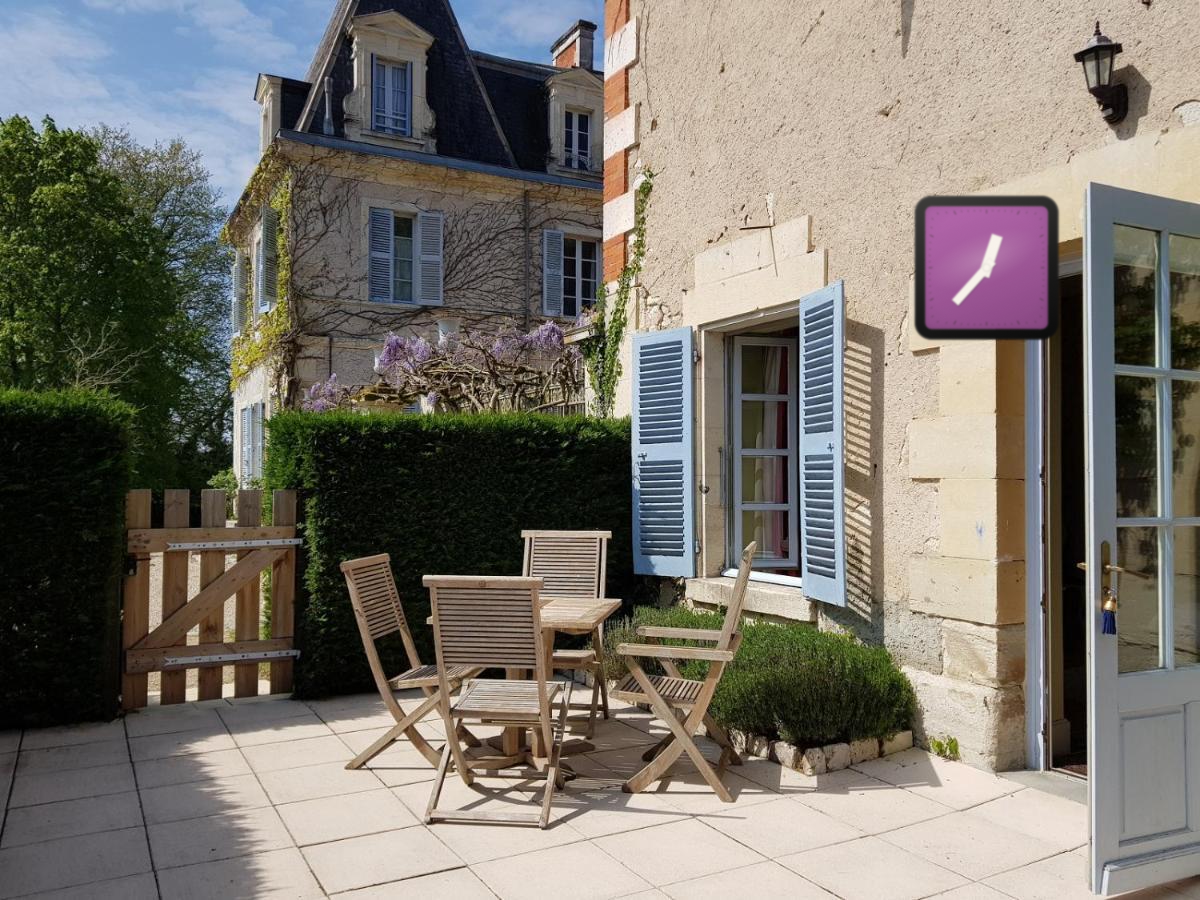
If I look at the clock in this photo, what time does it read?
12:37
